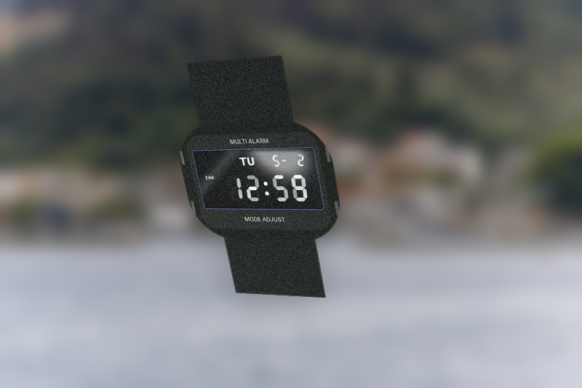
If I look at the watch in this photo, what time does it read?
12:58
